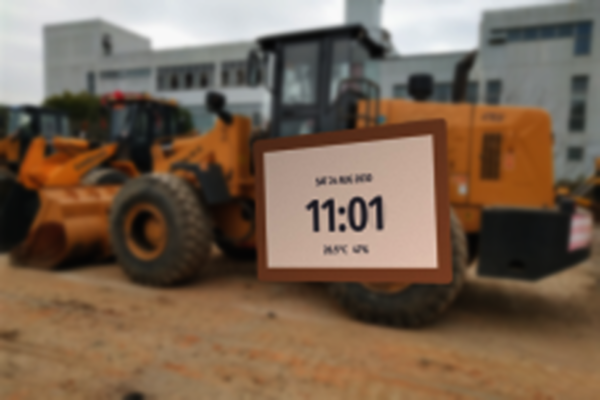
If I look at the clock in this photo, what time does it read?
11:01
